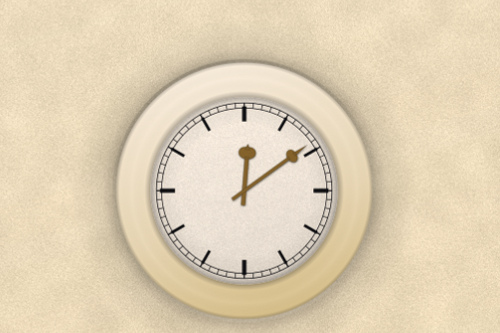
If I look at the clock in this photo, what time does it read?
12:09
